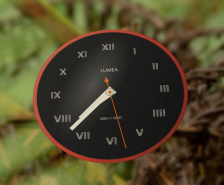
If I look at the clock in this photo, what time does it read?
7:37:28
